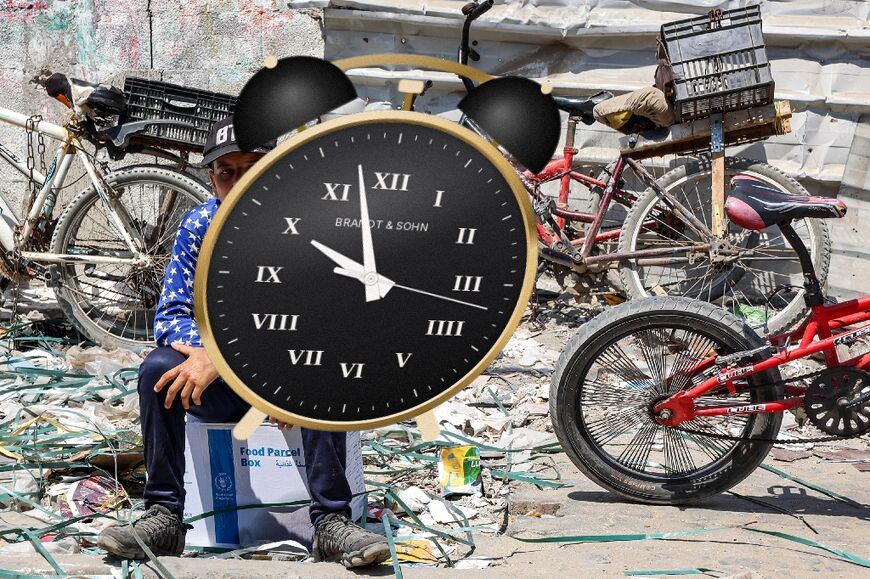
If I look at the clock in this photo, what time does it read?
9:57:17
